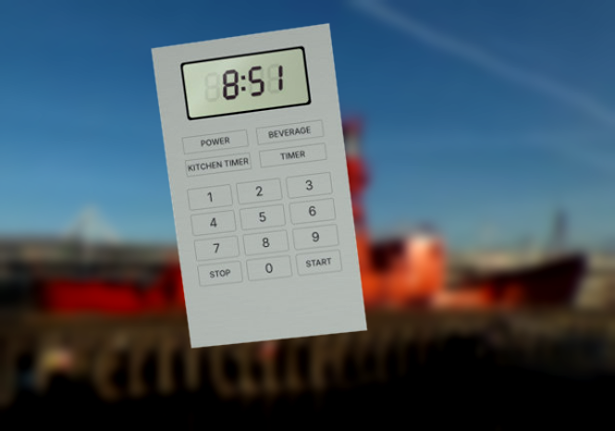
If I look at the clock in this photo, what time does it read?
8:51
